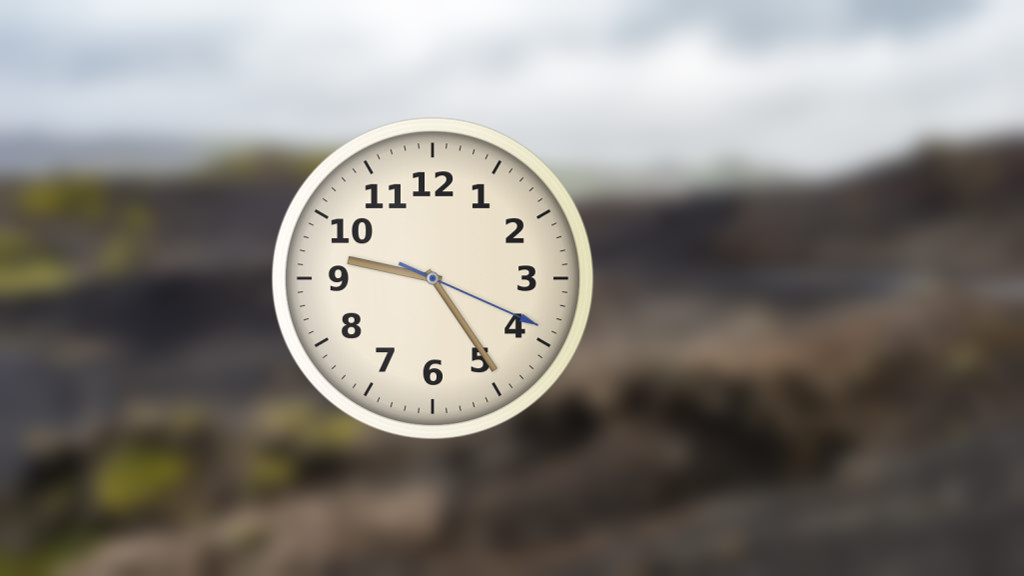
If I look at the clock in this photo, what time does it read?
9:24:19
